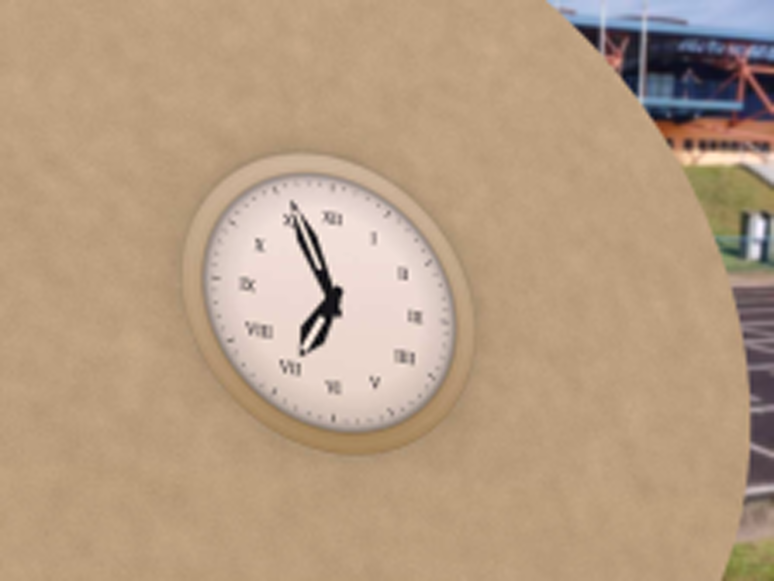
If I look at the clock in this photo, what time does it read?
6:56
